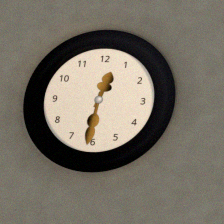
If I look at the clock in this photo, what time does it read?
12:31
